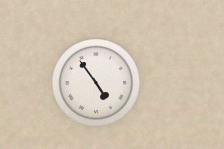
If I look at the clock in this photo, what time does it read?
4:54
